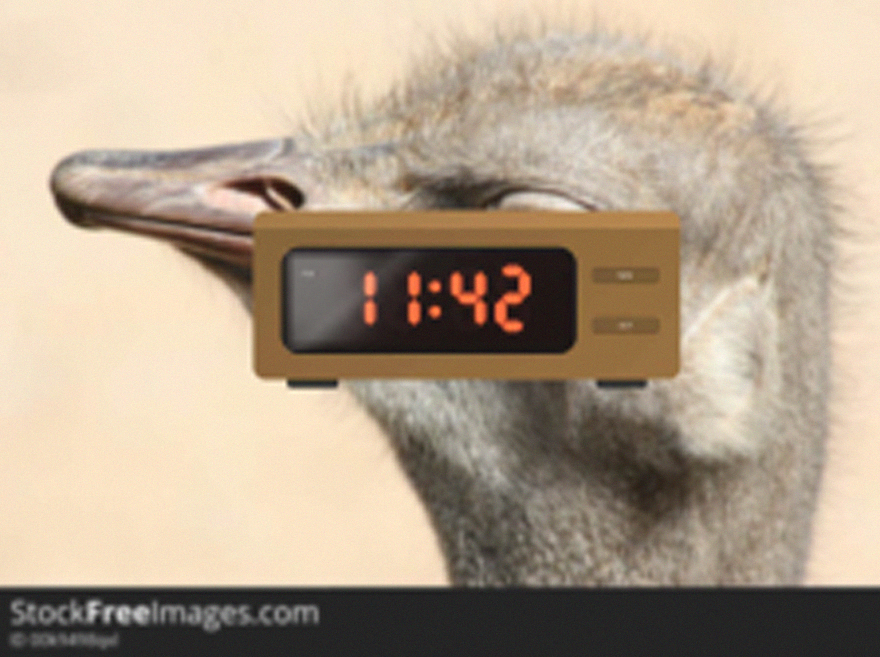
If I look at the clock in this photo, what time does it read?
11:42
